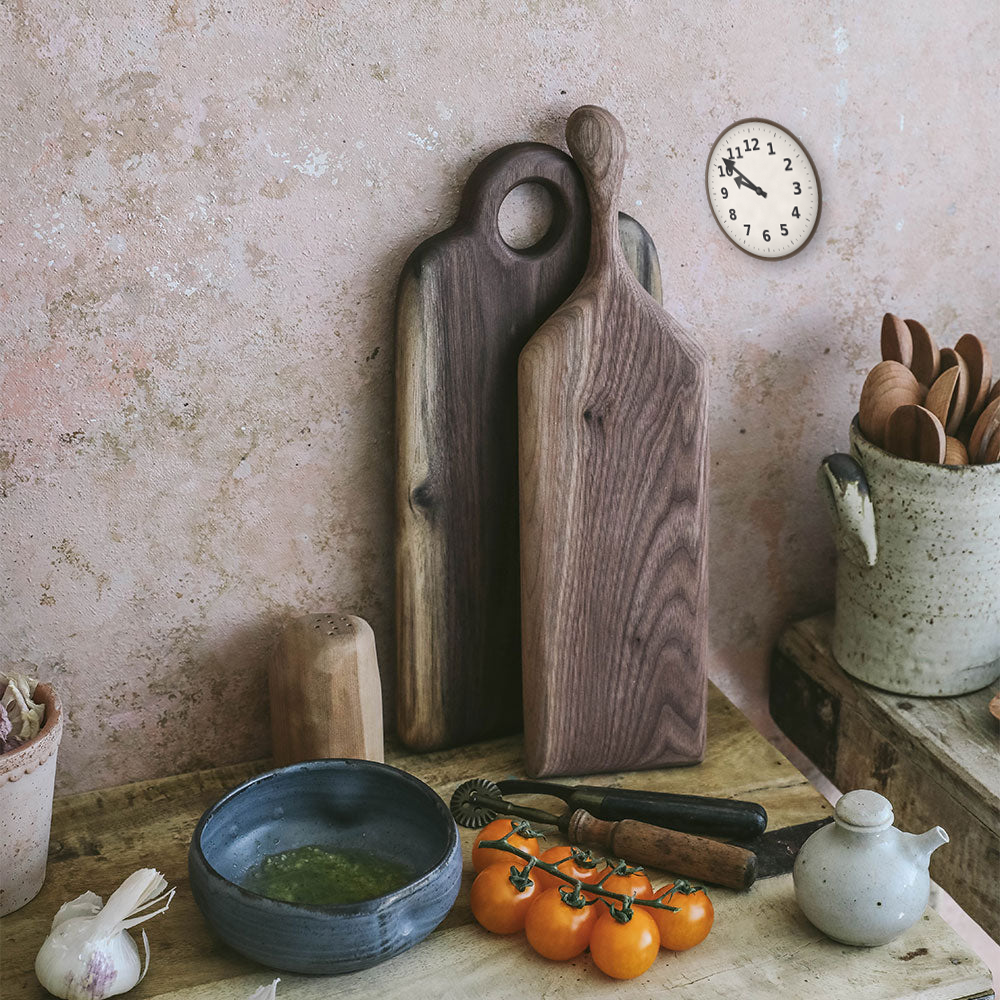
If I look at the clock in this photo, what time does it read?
9:52
